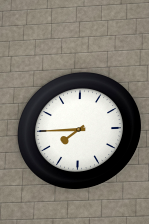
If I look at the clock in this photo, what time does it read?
7:45
